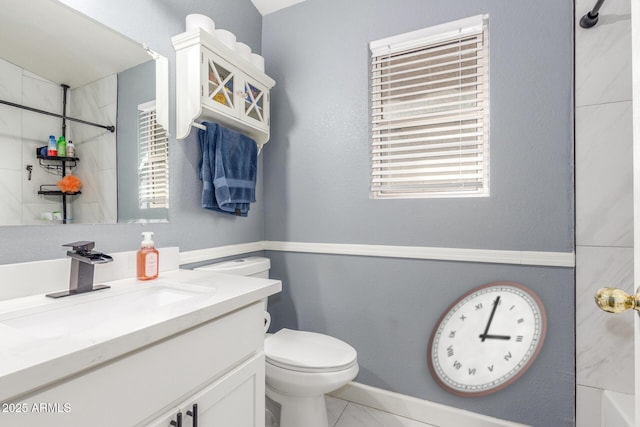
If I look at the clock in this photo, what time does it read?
3:00
